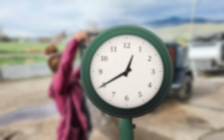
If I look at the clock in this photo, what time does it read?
12:40
